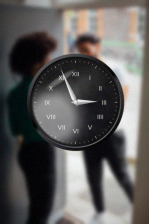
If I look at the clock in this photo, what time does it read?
2:56
